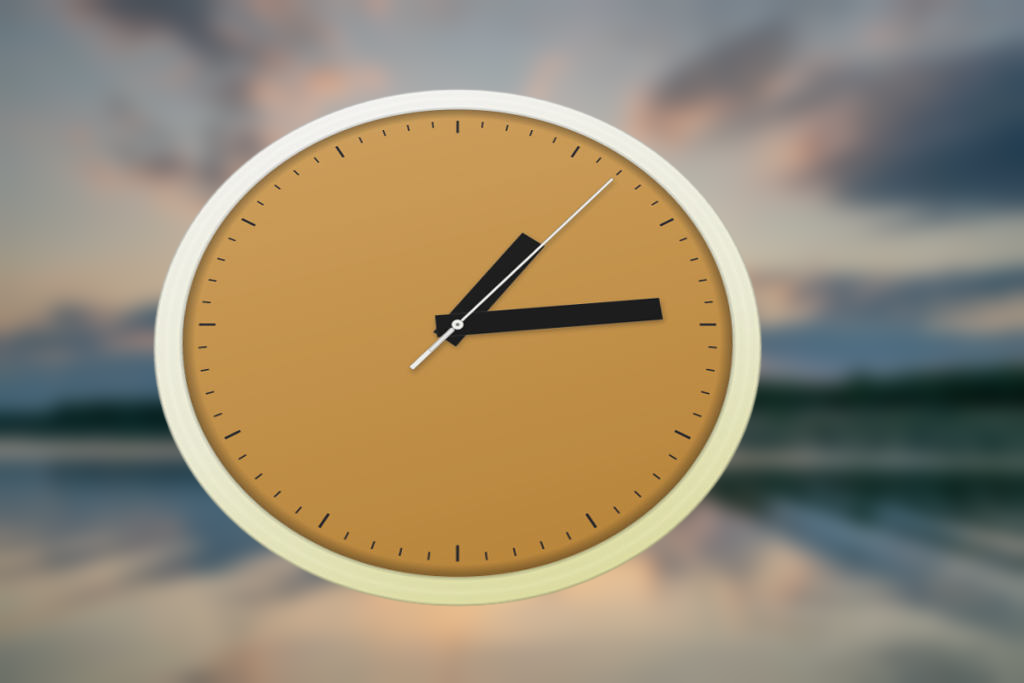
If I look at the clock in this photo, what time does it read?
1:14:07
